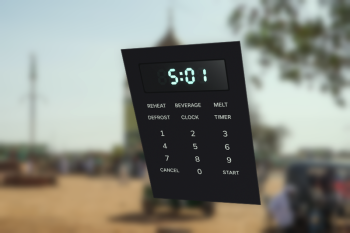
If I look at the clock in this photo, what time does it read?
5:01
